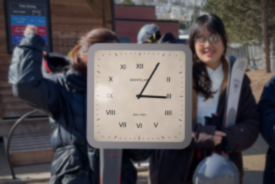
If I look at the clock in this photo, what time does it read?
3:05
